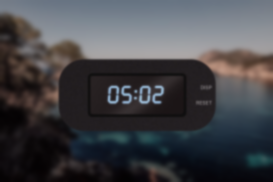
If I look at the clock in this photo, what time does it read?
5:02
